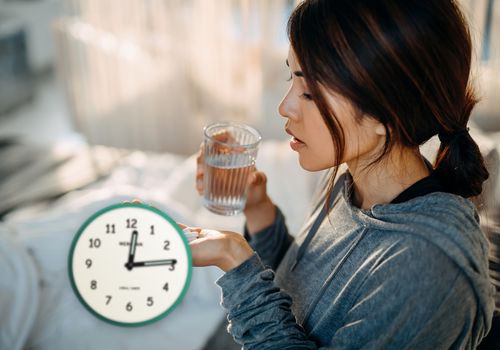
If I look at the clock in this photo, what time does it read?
12:14
